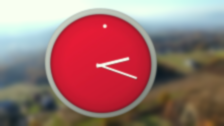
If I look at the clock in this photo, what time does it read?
2:17
